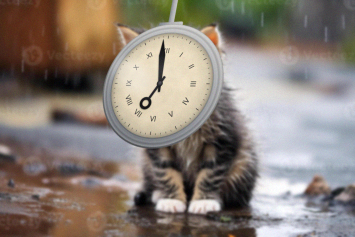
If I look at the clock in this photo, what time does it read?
6:59
